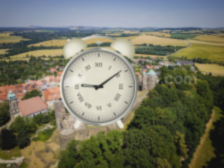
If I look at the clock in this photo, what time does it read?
9:09
